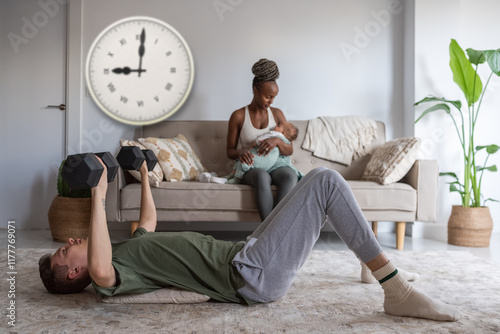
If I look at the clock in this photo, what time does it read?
9:01
